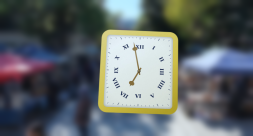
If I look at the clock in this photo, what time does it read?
6:58
